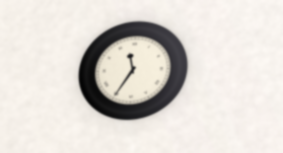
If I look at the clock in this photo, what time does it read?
11:35
